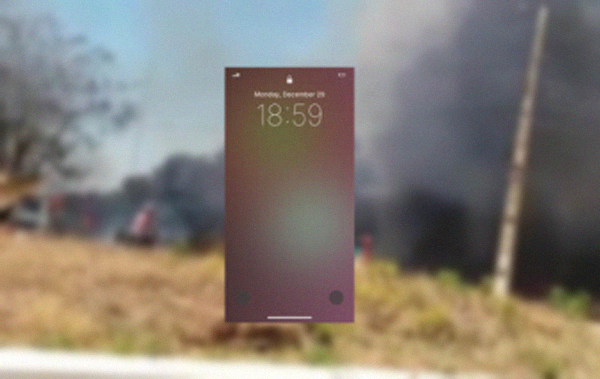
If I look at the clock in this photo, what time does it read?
18:59
